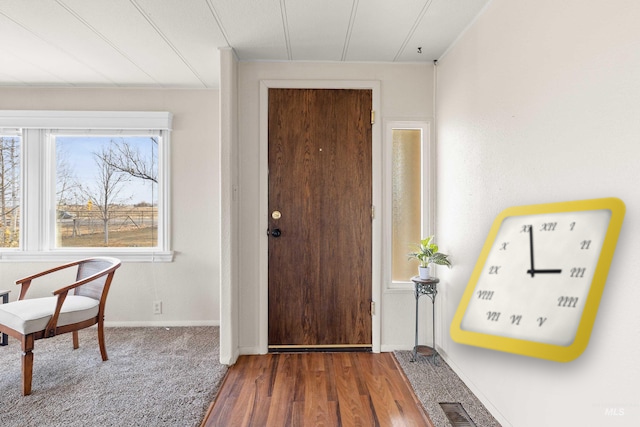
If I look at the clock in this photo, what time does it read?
2:56
